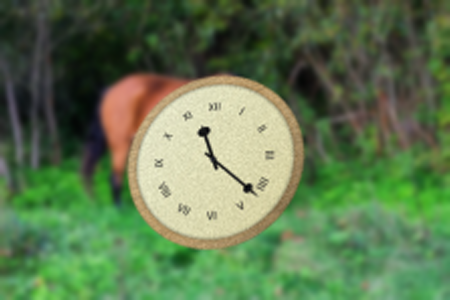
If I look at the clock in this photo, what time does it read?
11:22
